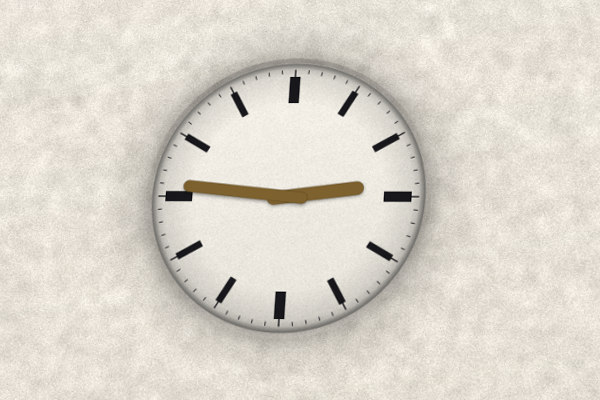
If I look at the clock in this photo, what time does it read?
2:46
